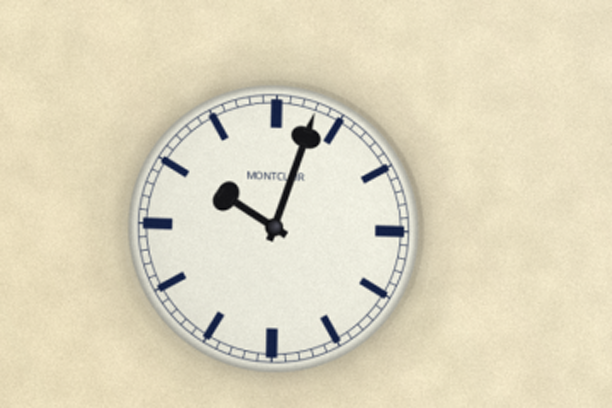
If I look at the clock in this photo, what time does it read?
10:03
